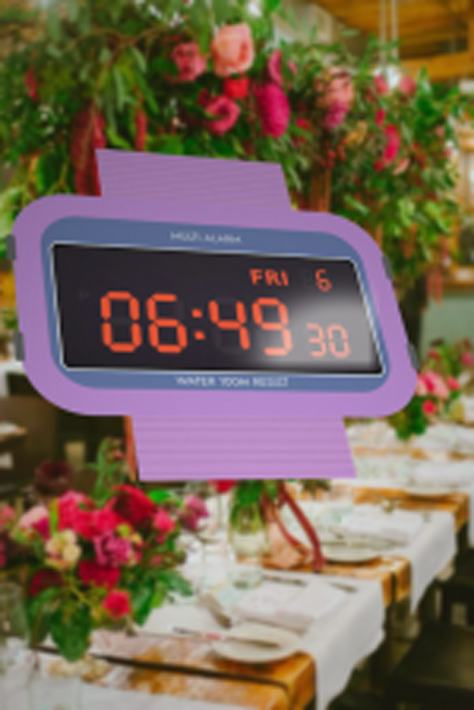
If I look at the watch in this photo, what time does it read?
6:49:30
